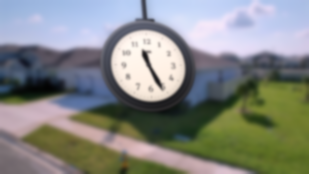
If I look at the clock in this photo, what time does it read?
11:26
